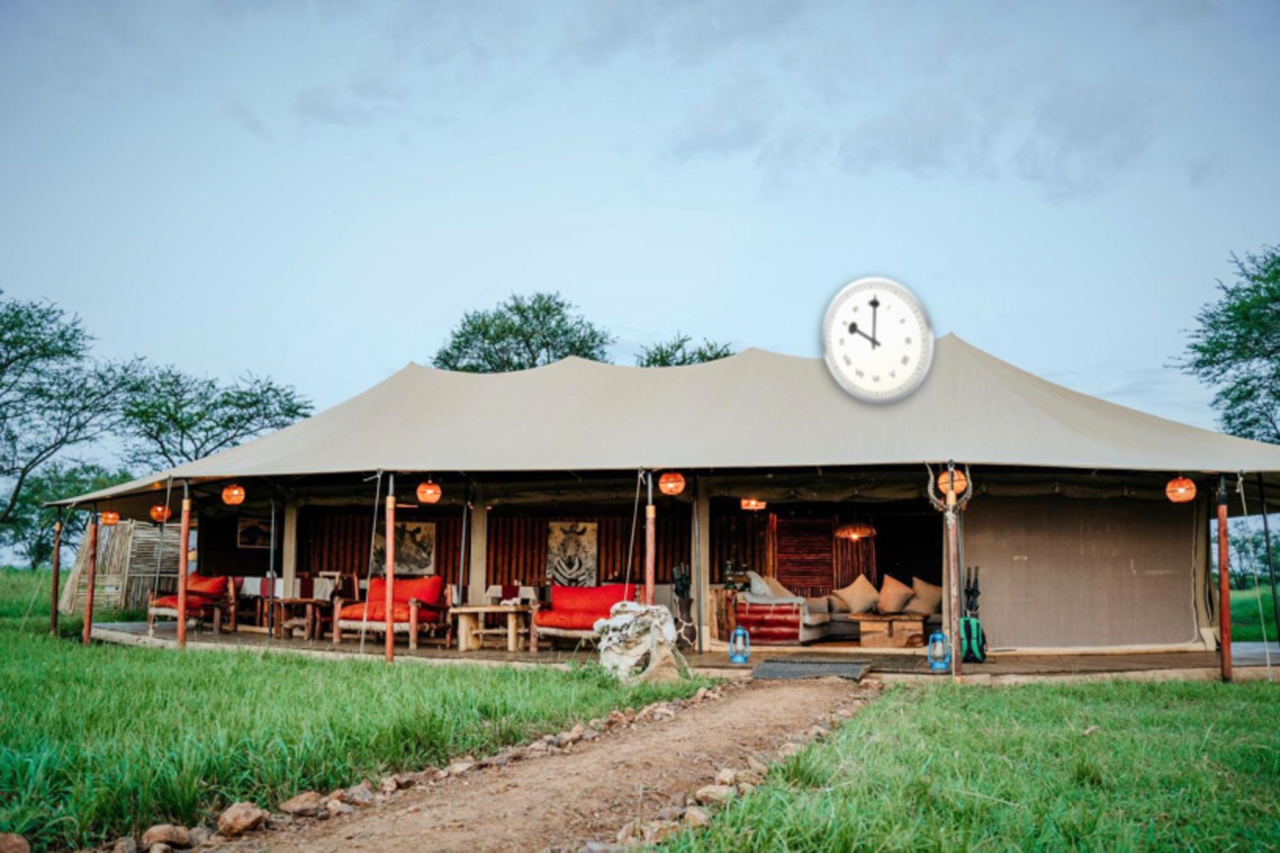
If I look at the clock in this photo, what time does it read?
10:01
